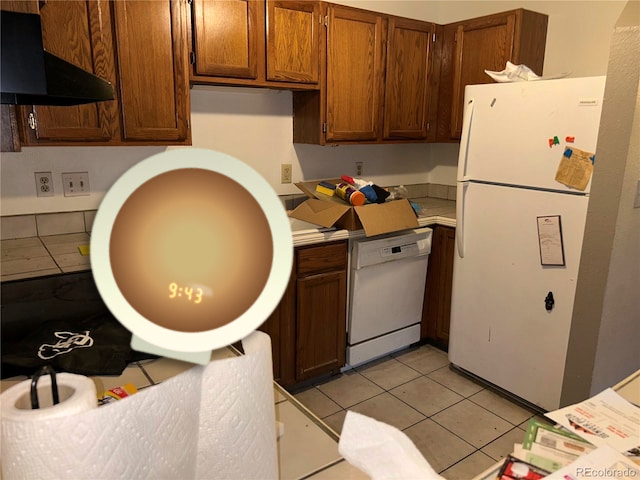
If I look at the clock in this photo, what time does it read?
9:43
